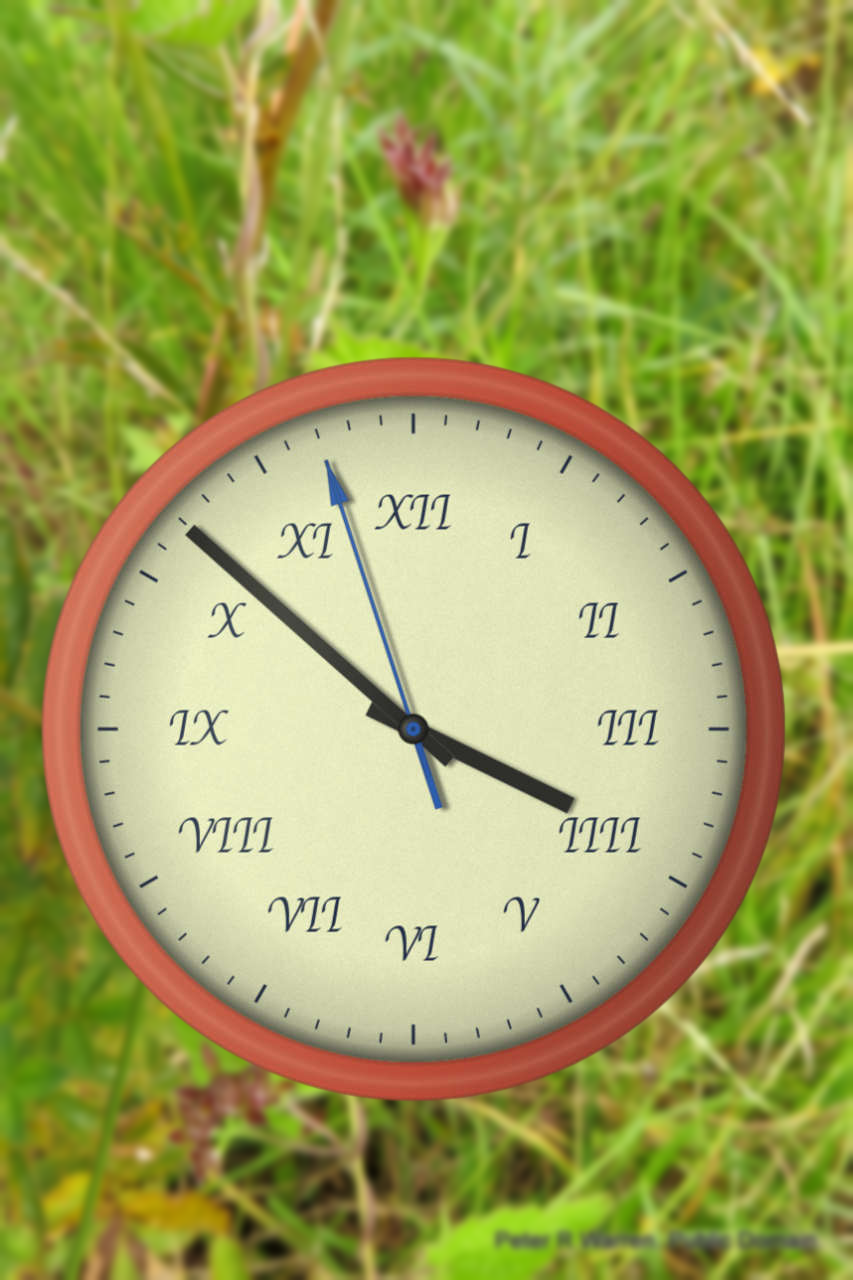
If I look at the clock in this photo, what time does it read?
3:51:57
